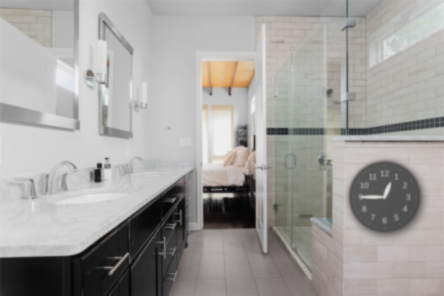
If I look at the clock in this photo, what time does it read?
12:45
